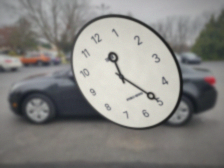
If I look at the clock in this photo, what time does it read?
12:25
